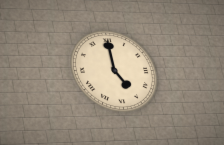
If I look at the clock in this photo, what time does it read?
5:00
